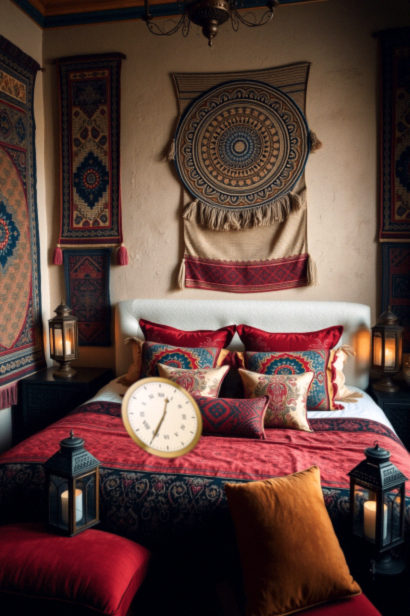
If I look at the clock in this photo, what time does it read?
12:35
